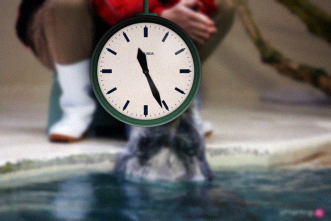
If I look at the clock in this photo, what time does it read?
11:26
